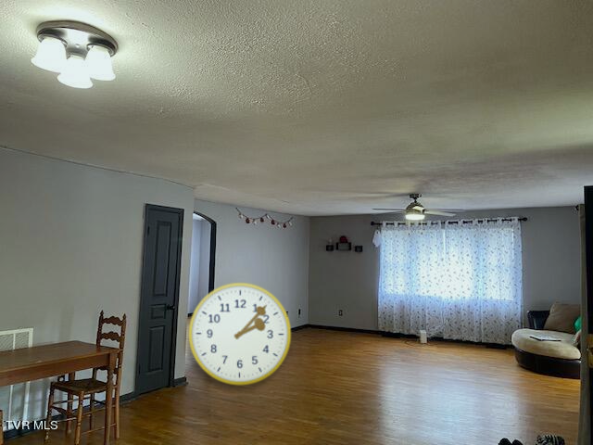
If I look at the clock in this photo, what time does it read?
2:07
